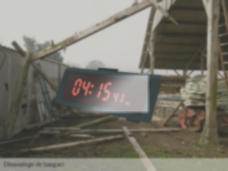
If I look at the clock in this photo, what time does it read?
4:15:41
